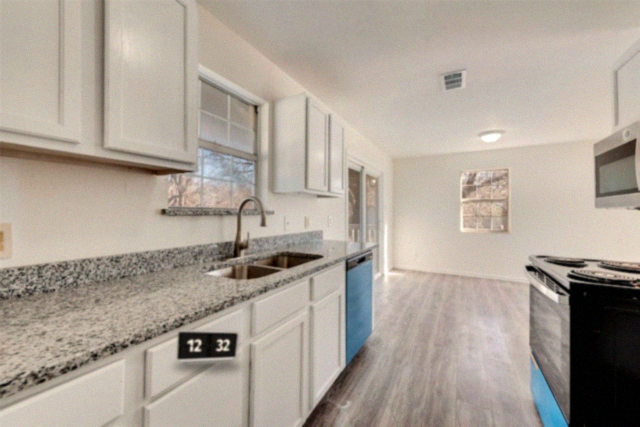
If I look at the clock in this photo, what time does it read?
12:32
